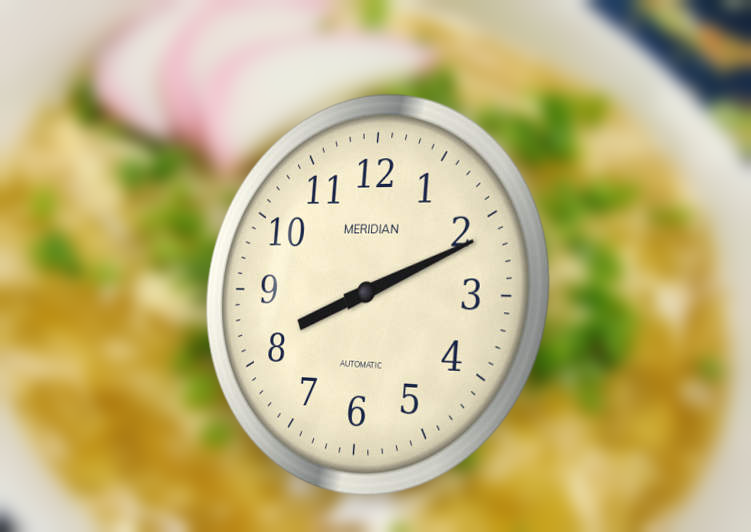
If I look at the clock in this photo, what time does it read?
8:11
